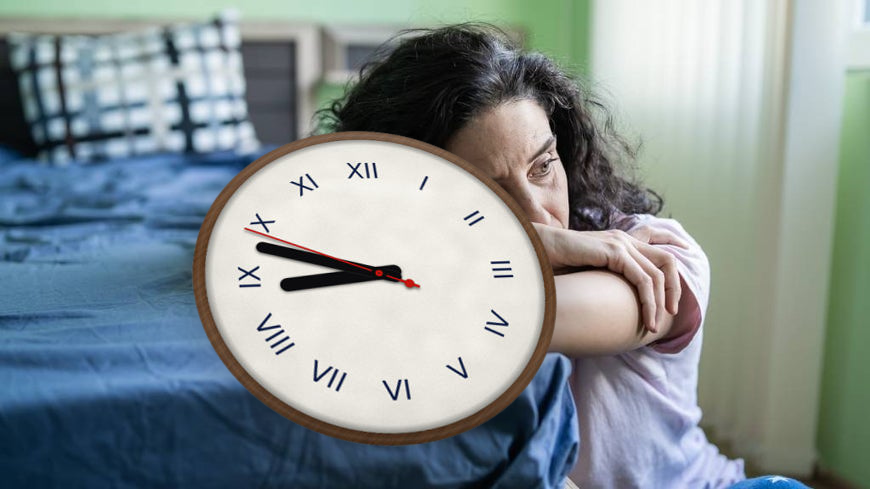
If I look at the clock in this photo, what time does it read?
8:47:49
